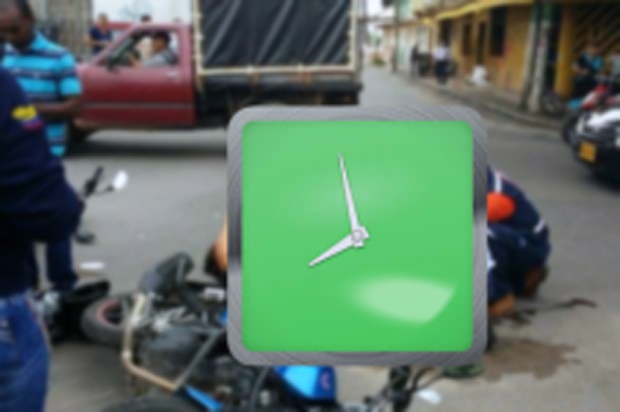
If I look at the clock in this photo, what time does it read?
7:58
